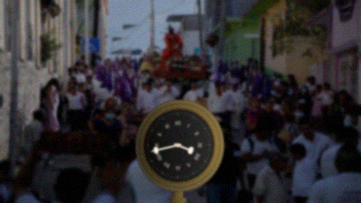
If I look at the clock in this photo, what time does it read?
3:43
